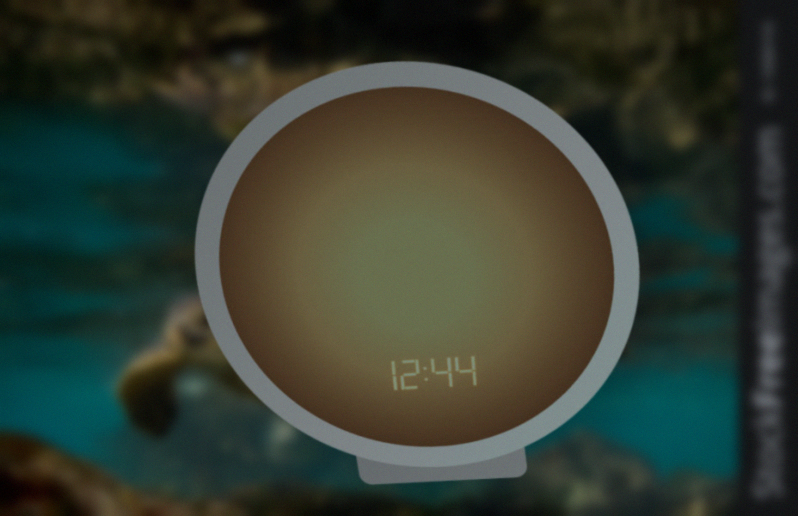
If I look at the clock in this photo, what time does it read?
12:44
